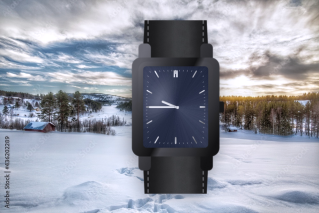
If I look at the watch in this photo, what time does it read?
9:45
